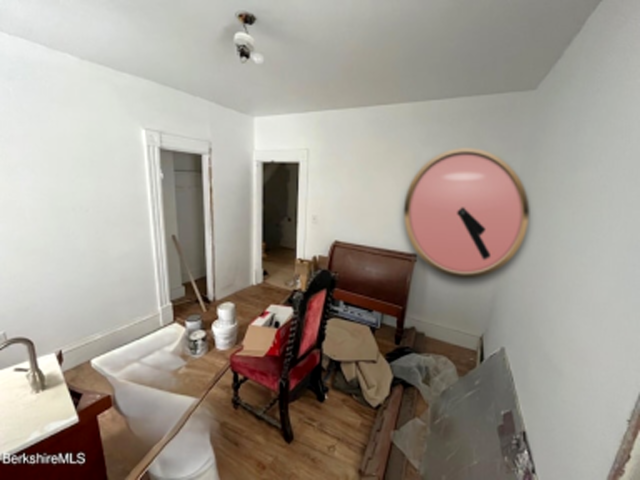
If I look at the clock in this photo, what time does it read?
4:25
